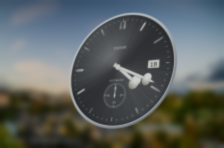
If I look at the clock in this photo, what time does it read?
4:19
